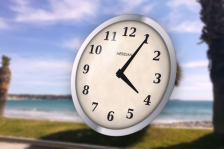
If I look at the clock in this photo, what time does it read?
4:05
